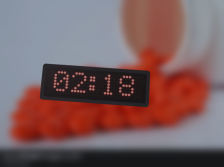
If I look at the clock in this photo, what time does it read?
2:18
